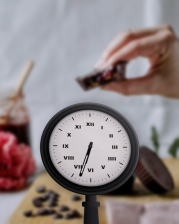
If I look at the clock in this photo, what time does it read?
6:33
